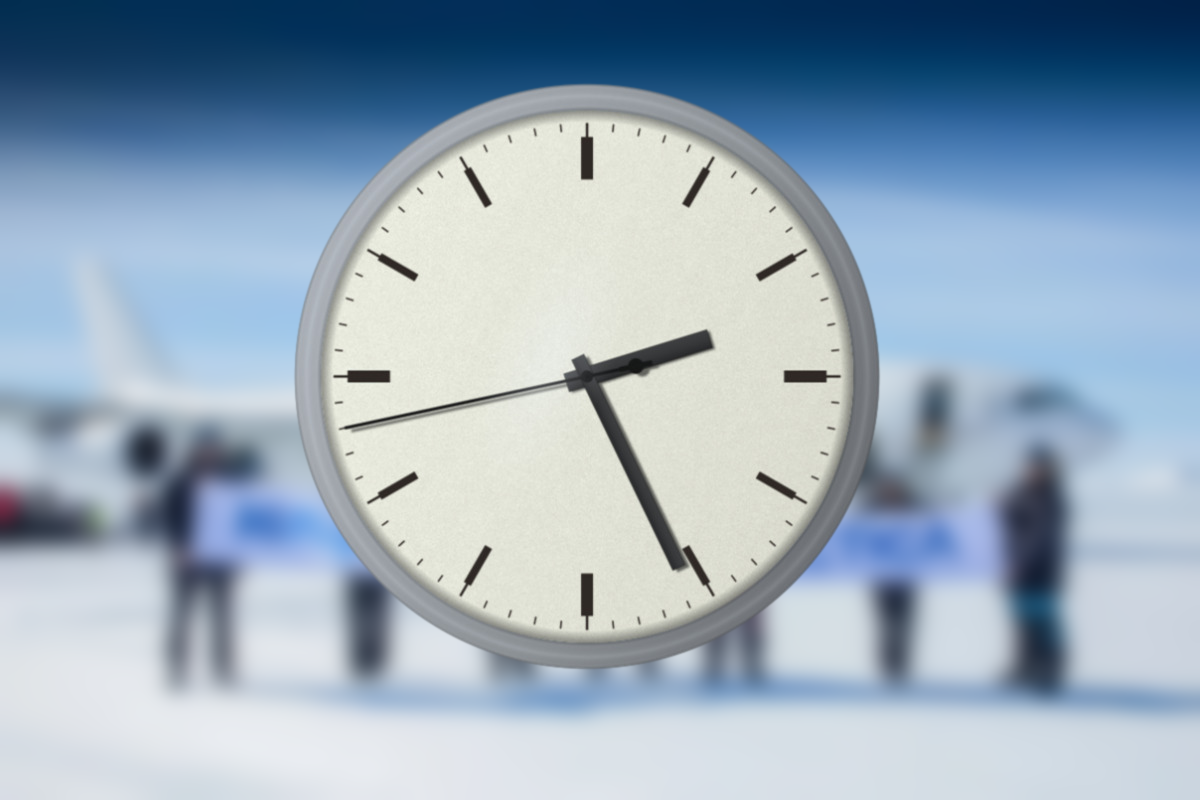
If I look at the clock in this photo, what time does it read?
2:25:43
